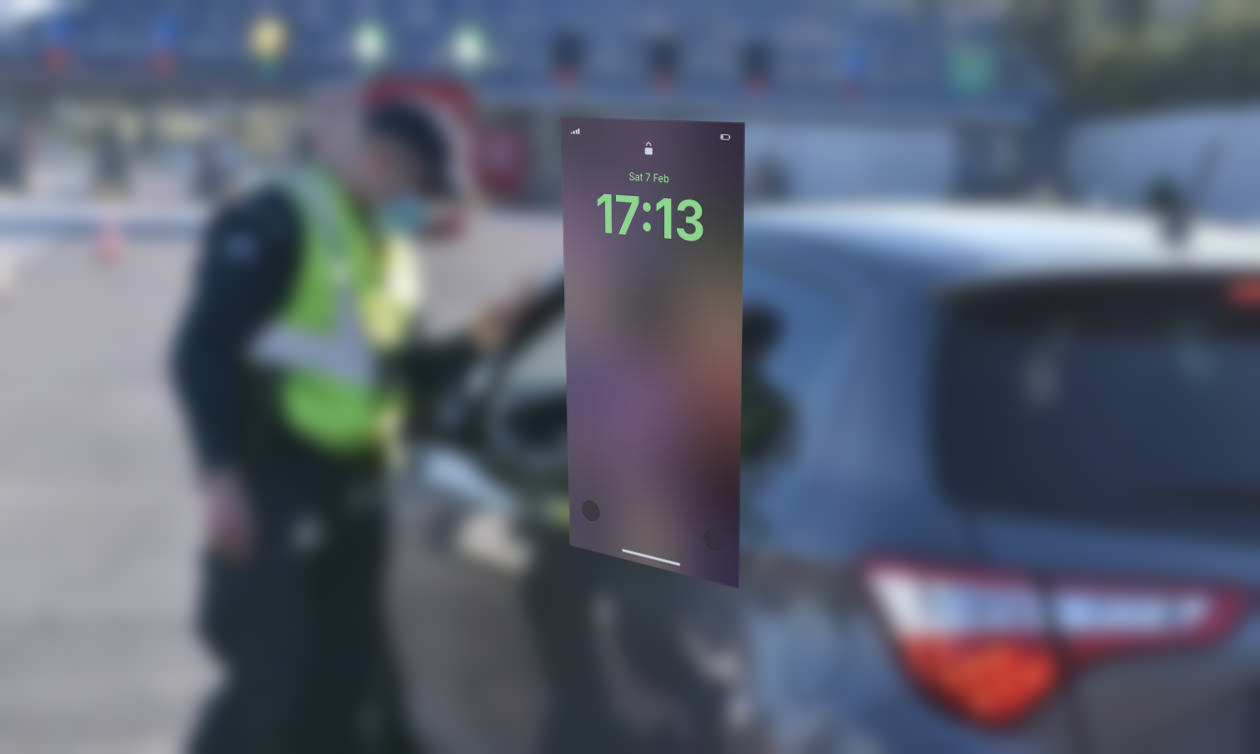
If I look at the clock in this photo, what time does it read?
17:13
